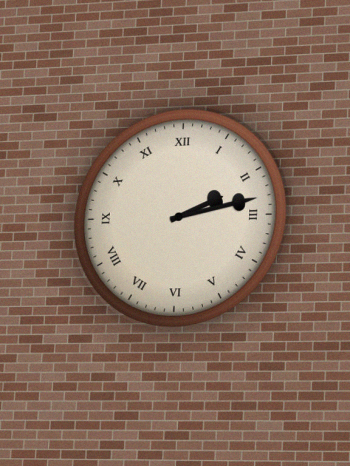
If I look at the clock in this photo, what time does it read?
2:13
